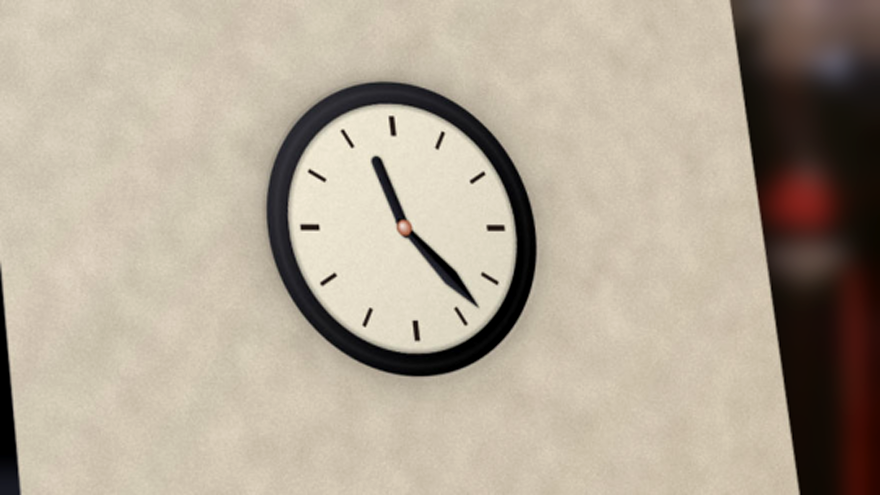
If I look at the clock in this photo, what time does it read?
11:23
